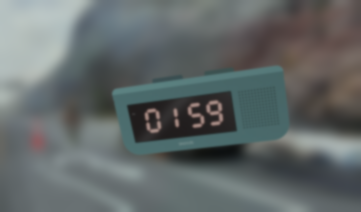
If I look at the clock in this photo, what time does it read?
1:59
